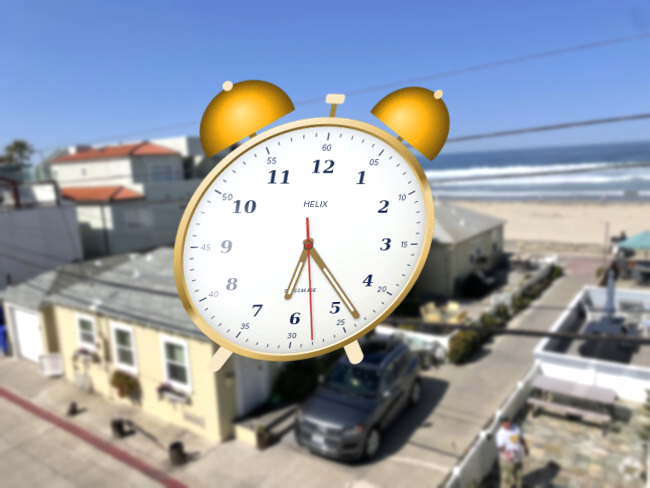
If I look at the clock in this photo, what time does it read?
6:23:28
